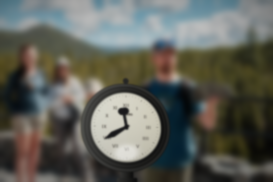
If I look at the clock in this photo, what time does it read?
11:40
